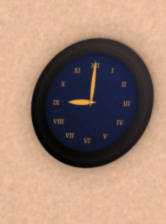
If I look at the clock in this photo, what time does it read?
9:00
